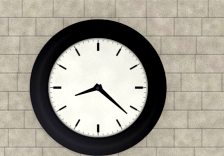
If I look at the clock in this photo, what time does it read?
8:22
